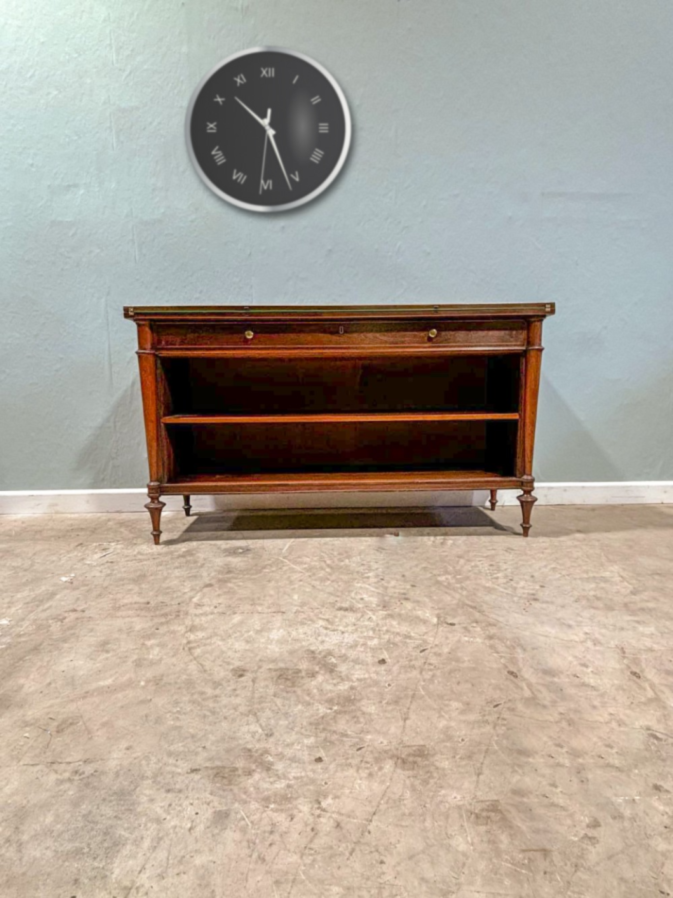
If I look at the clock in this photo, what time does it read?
10:26:31
